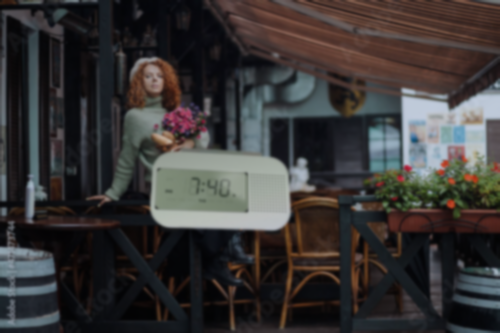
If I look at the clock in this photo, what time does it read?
7:40
